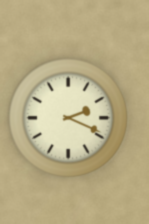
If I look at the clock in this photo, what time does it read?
2:19
